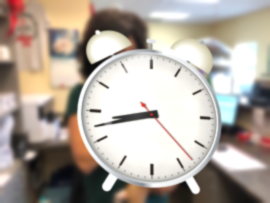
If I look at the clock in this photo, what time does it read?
8:42:23
